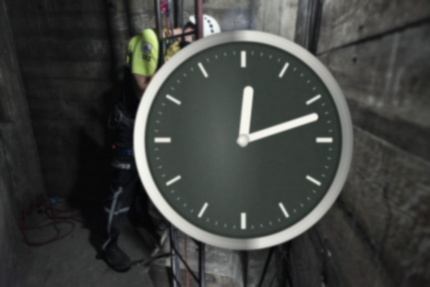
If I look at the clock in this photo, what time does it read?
12:12
